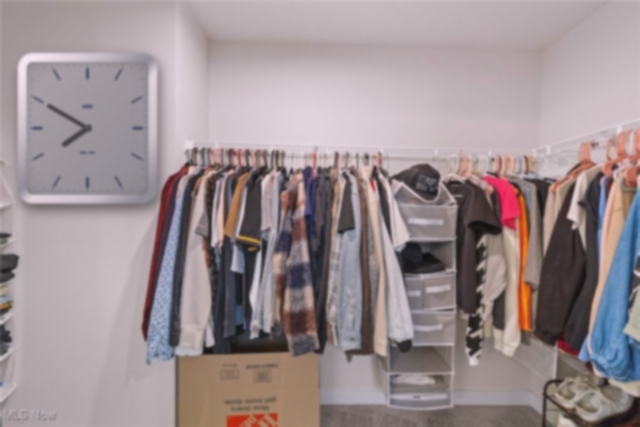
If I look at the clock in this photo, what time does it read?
7:50
